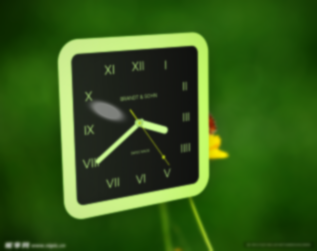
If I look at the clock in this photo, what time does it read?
3:39:24
